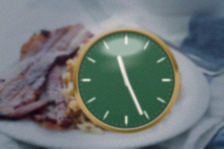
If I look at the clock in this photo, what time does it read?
11:26
